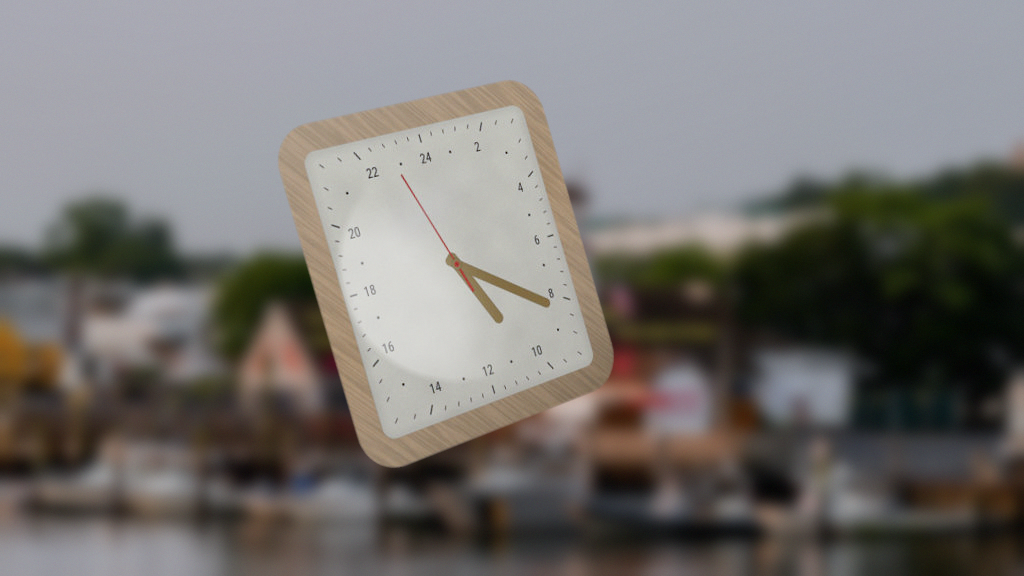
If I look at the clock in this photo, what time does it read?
10:20:57
